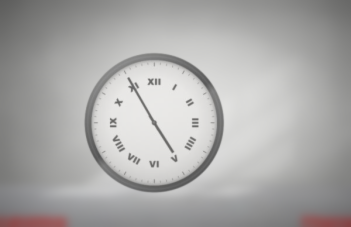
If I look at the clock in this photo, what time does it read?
4:55
